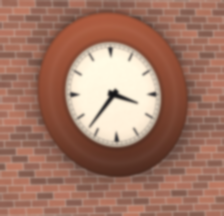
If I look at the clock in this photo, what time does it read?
3:37
